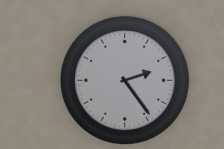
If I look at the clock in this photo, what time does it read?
2:24
